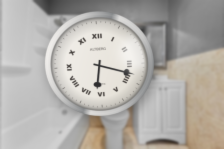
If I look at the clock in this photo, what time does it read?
6:18
